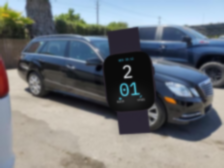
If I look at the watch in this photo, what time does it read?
2:01
